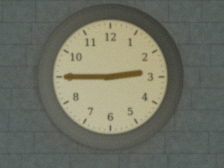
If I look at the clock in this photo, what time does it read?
2:45
